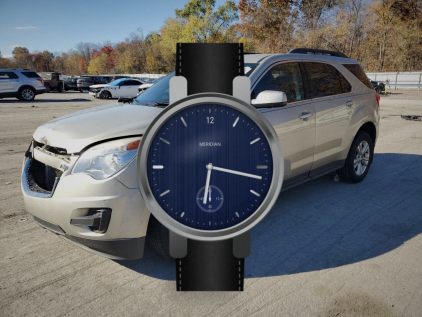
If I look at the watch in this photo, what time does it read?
6:17
